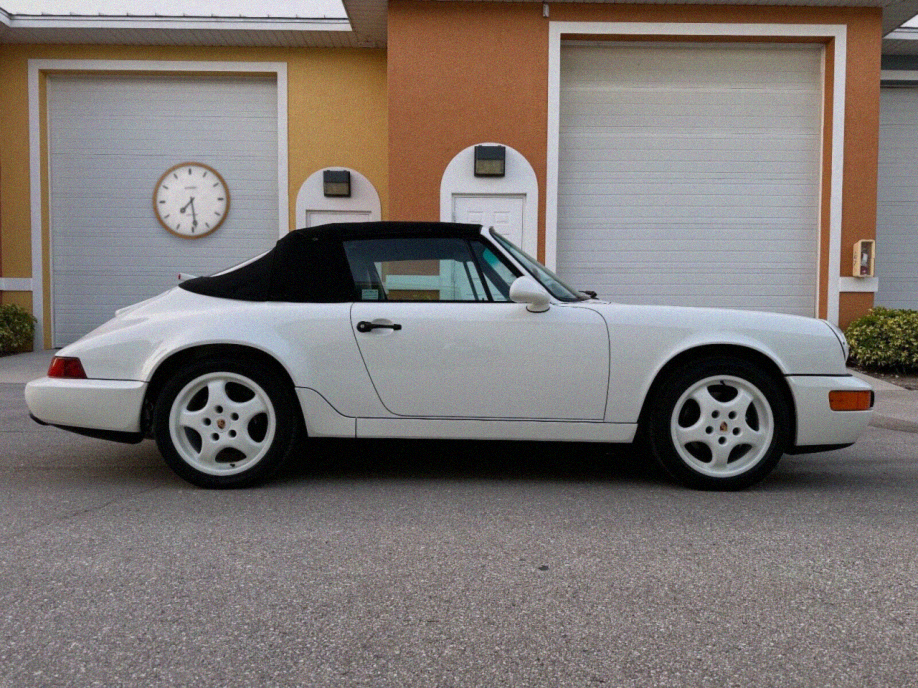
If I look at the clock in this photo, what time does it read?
7:29
